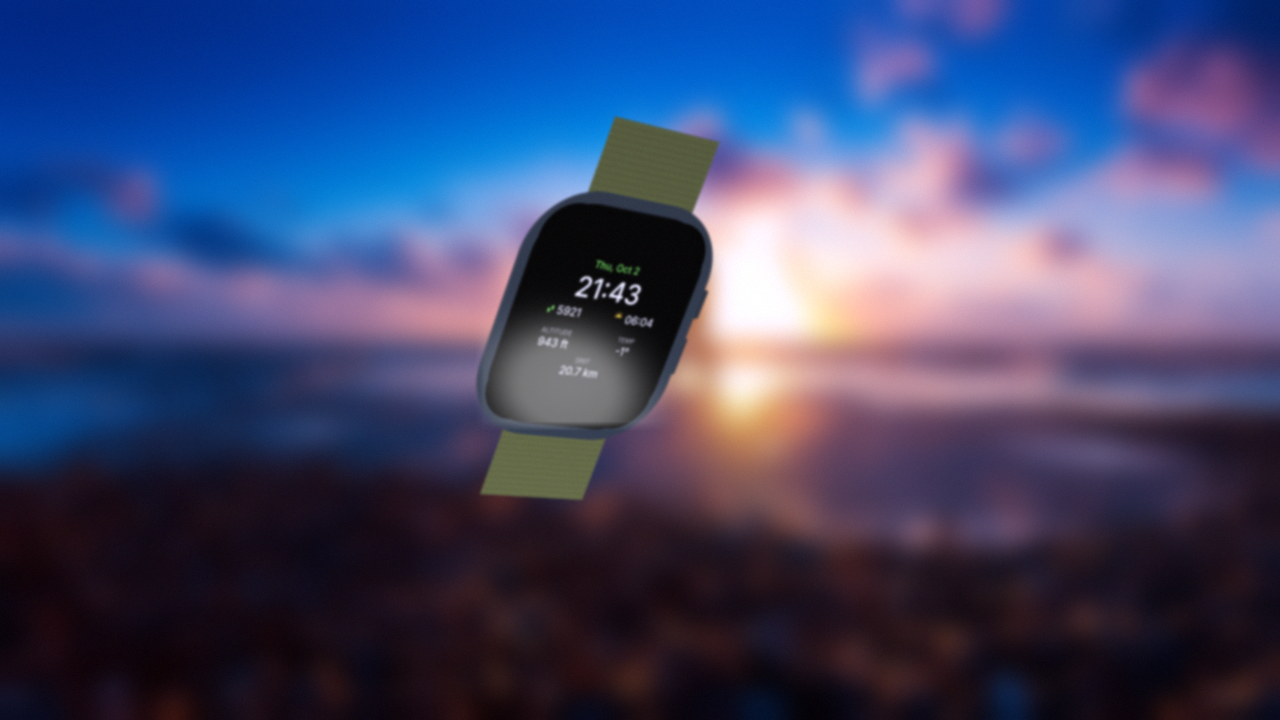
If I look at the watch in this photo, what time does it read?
21:43
